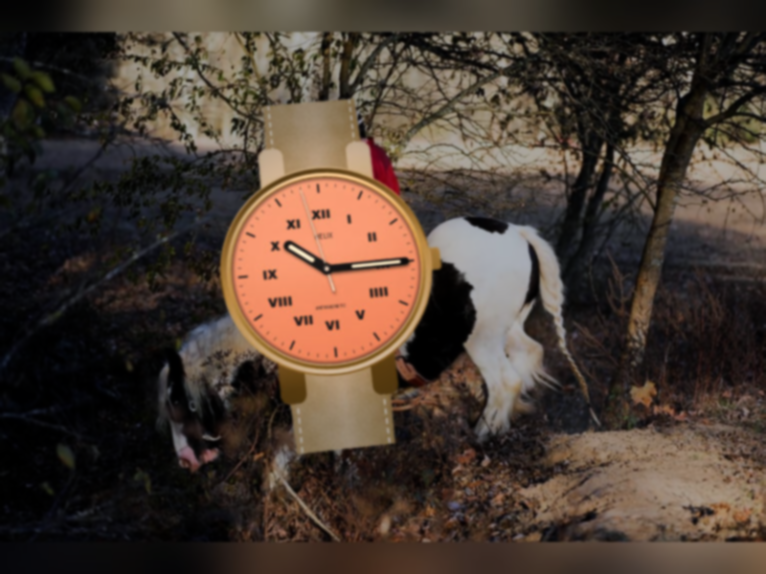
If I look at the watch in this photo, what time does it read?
10:14:58
